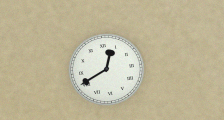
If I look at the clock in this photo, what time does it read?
12:41
